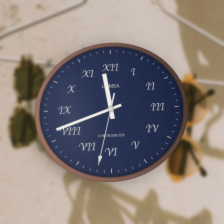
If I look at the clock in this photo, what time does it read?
11:41:32
